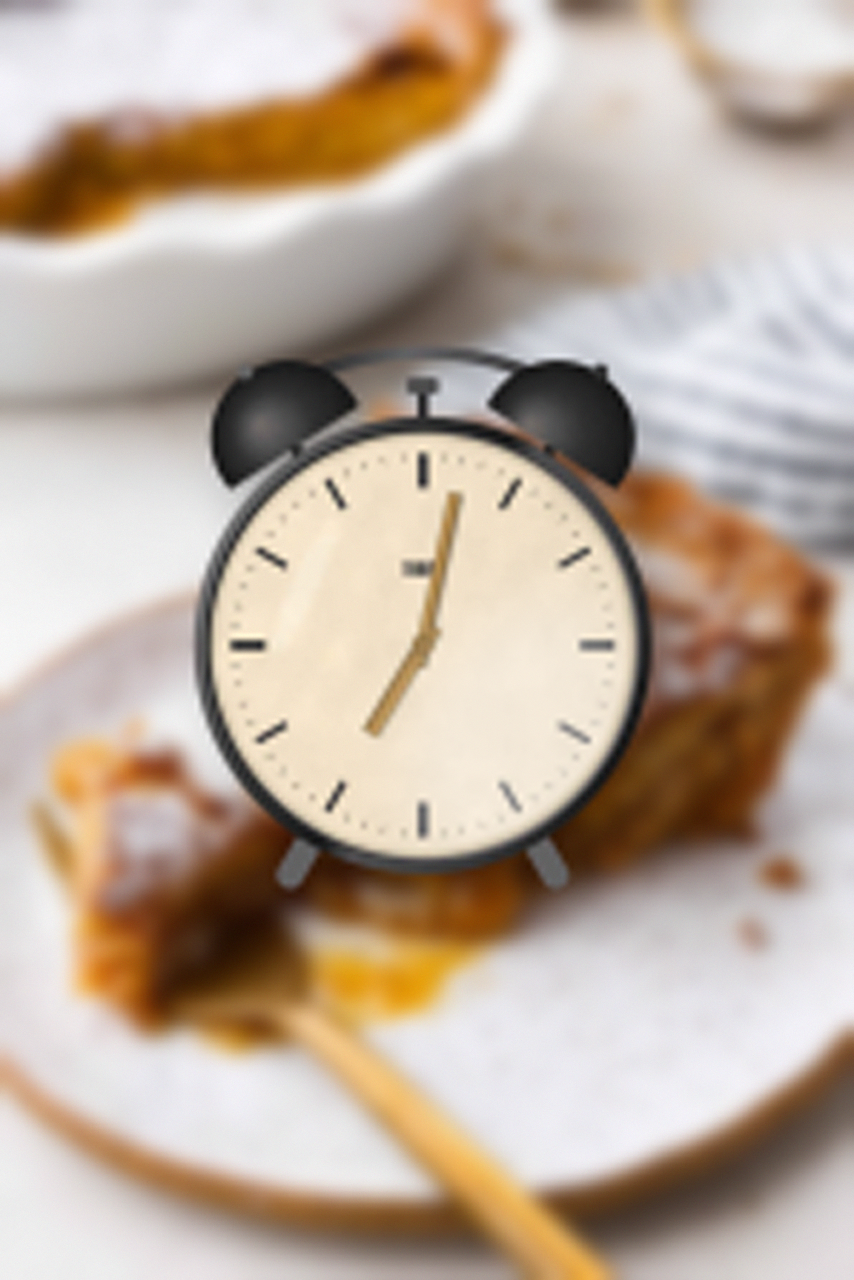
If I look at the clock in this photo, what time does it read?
7:02
